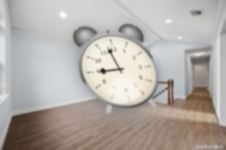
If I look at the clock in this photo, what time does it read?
8:58
